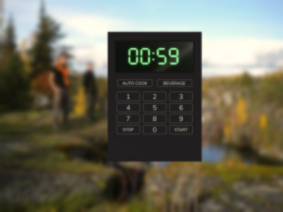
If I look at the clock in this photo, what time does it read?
0:59
